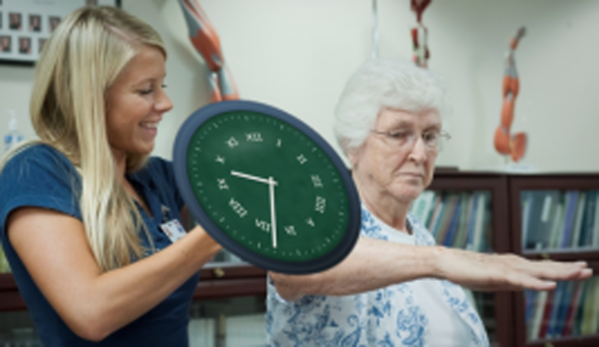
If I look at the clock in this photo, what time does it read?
9:33
